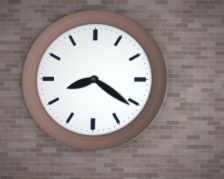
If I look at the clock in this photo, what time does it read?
8:21
